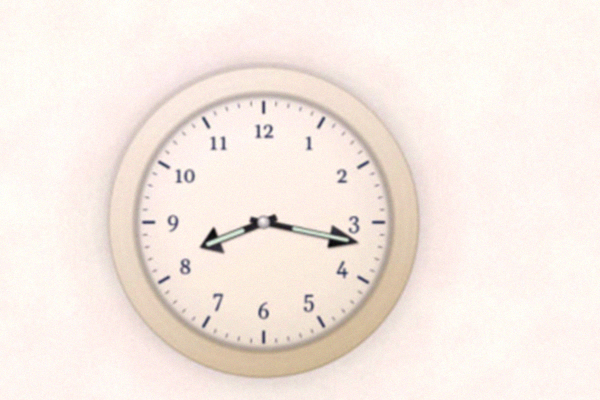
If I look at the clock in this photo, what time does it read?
8:17
